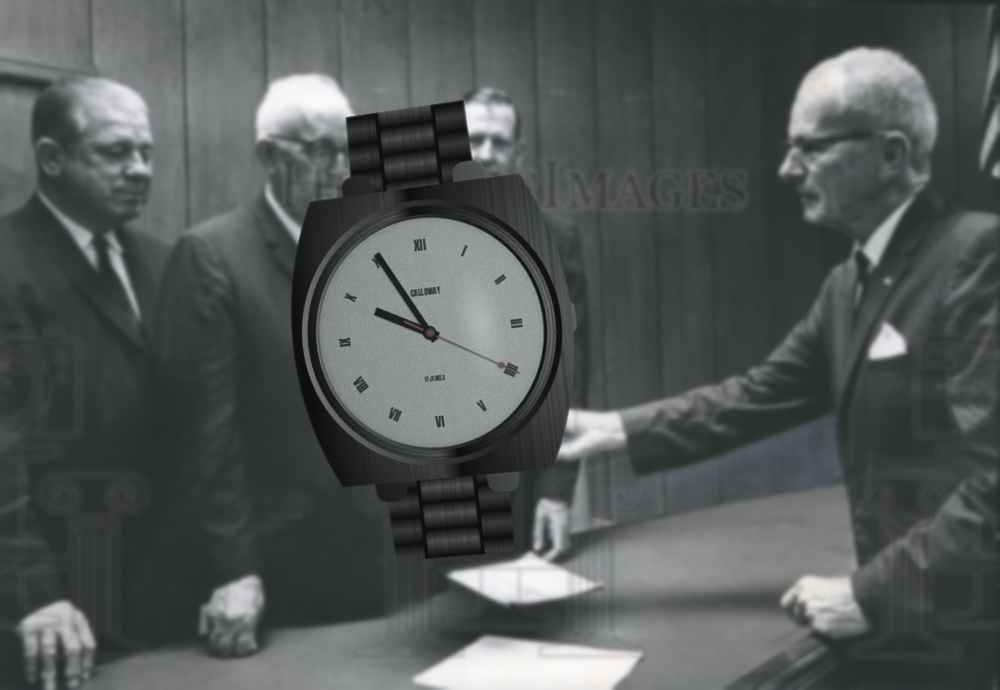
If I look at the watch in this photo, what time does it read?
9:55:20
